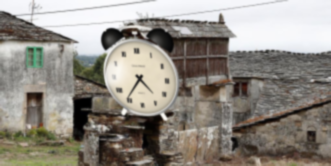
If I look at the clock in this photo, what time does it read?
4:36
